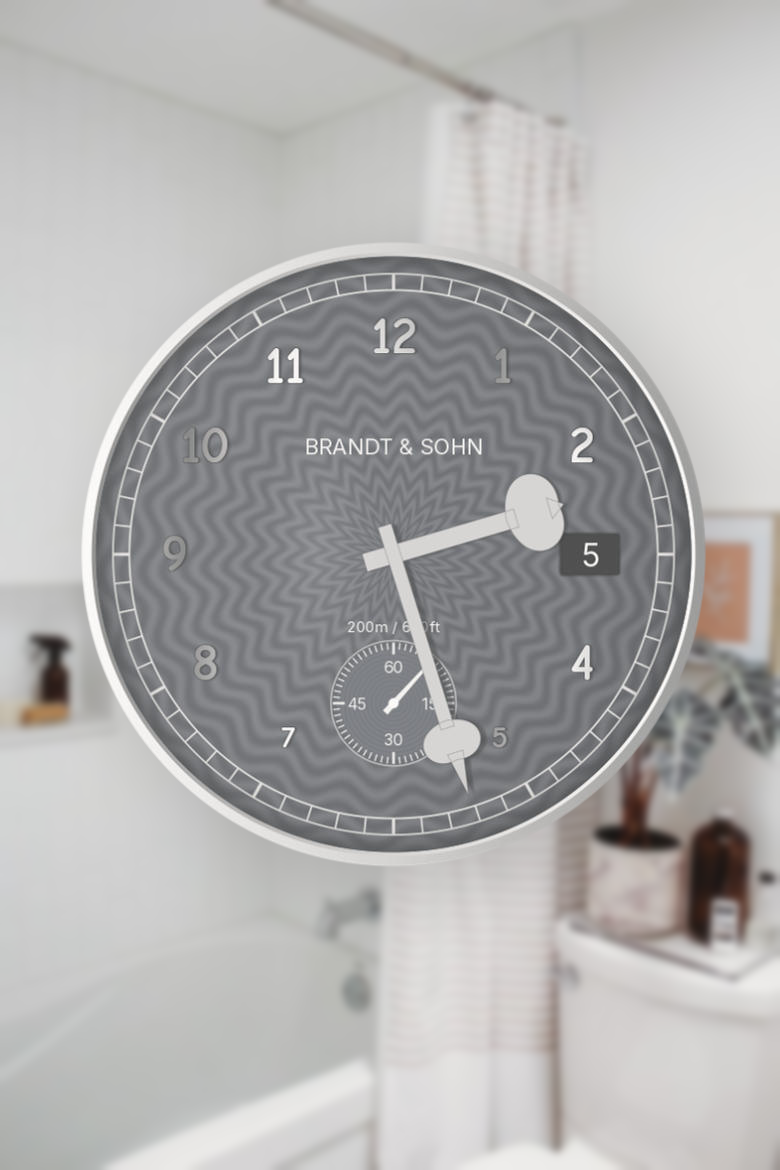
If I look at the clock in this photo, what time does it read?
2:27:07
